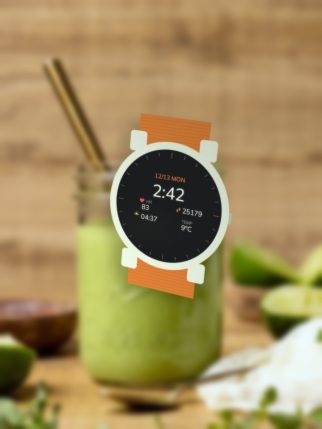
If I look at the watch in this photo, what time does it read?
2:42
